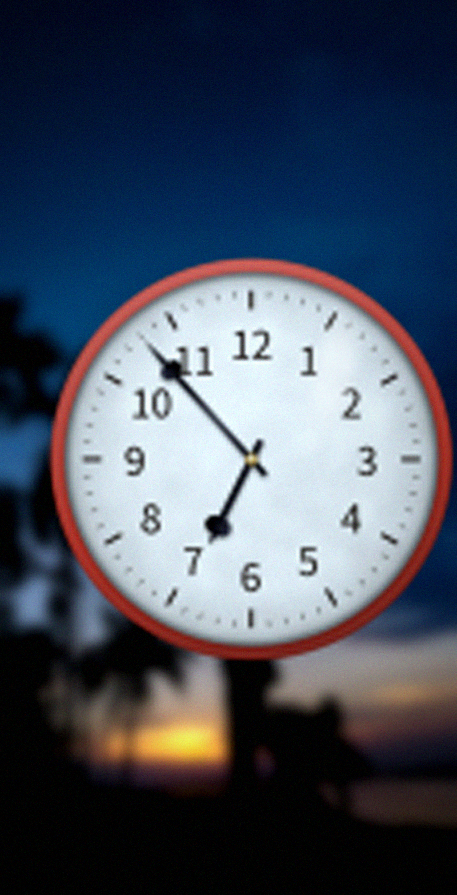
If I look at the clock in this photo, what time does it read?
6:53
